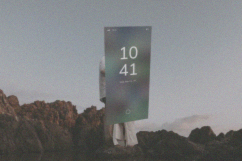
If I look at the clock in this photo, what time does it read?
10:41
